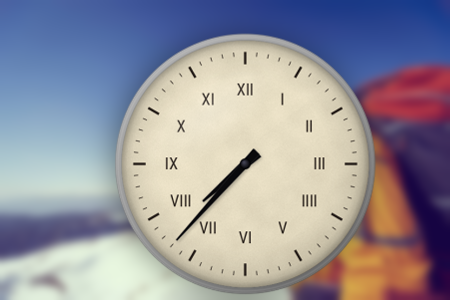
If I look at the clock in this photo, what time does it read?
7:37
